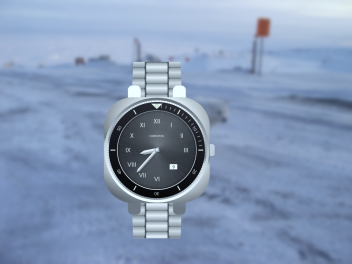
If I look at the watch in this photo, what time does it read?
8:37
